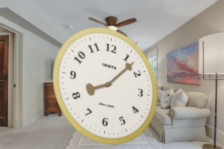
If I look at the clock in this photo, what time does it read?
8:07
